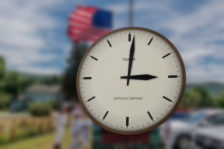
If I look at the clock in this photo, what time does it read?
3:01
